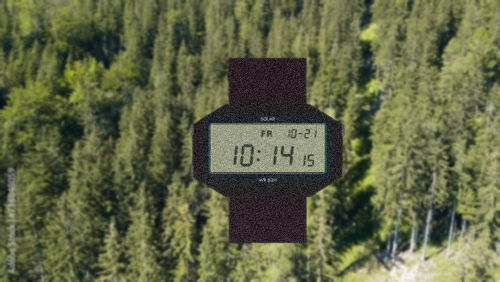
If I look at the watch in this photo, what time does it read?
10:14:15
